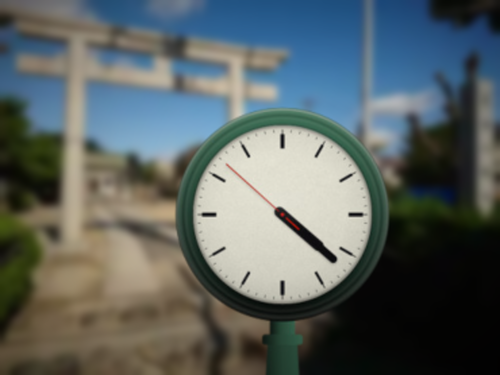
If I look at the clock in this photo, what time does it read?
4:21:52
